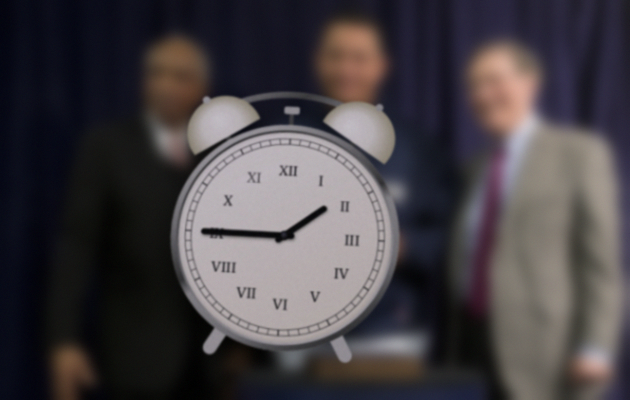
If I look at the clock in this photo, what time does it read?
1:45
